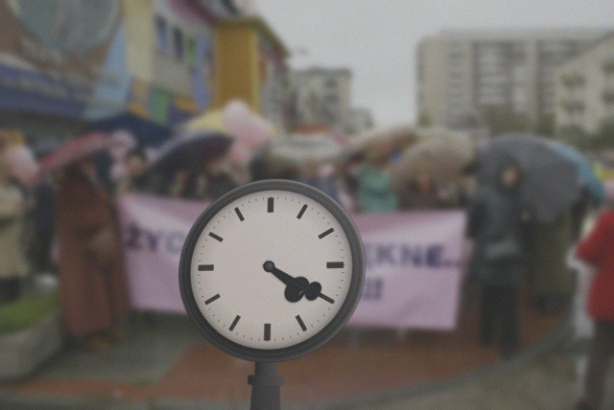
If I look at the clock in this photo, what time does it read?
4:20
